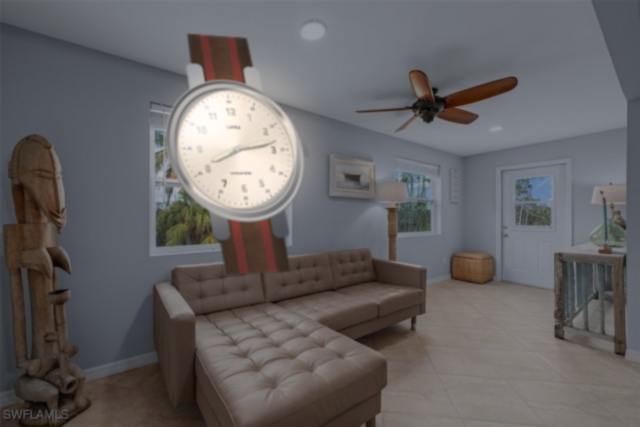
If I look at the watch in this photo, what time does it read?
8:13
